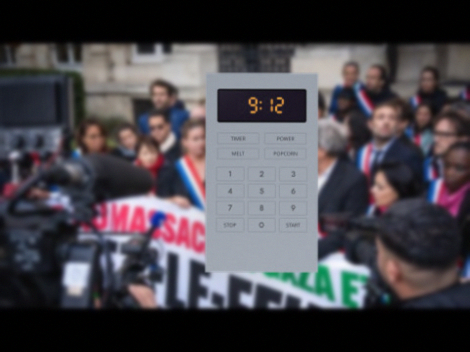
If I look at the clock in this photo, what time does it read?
9:12
